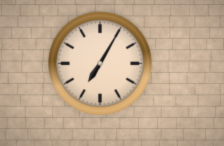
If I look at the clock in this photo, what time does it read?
7:05
